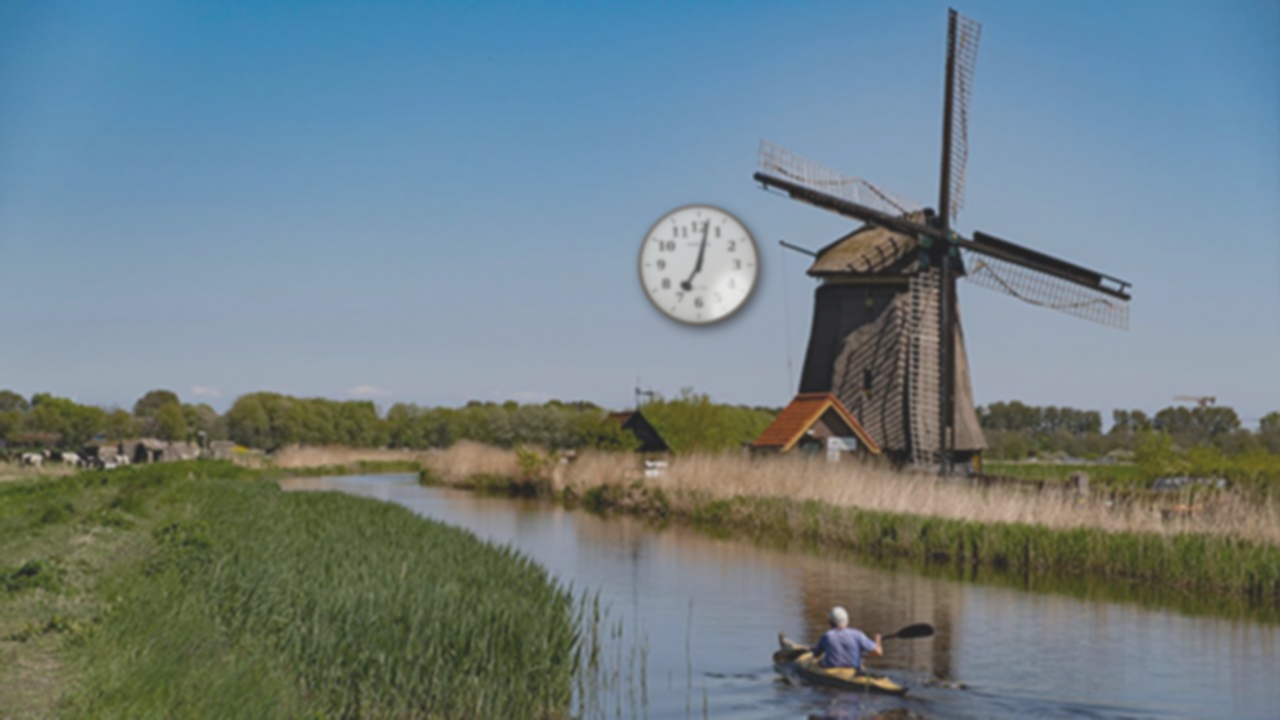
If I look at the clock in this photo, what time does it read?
7:02
